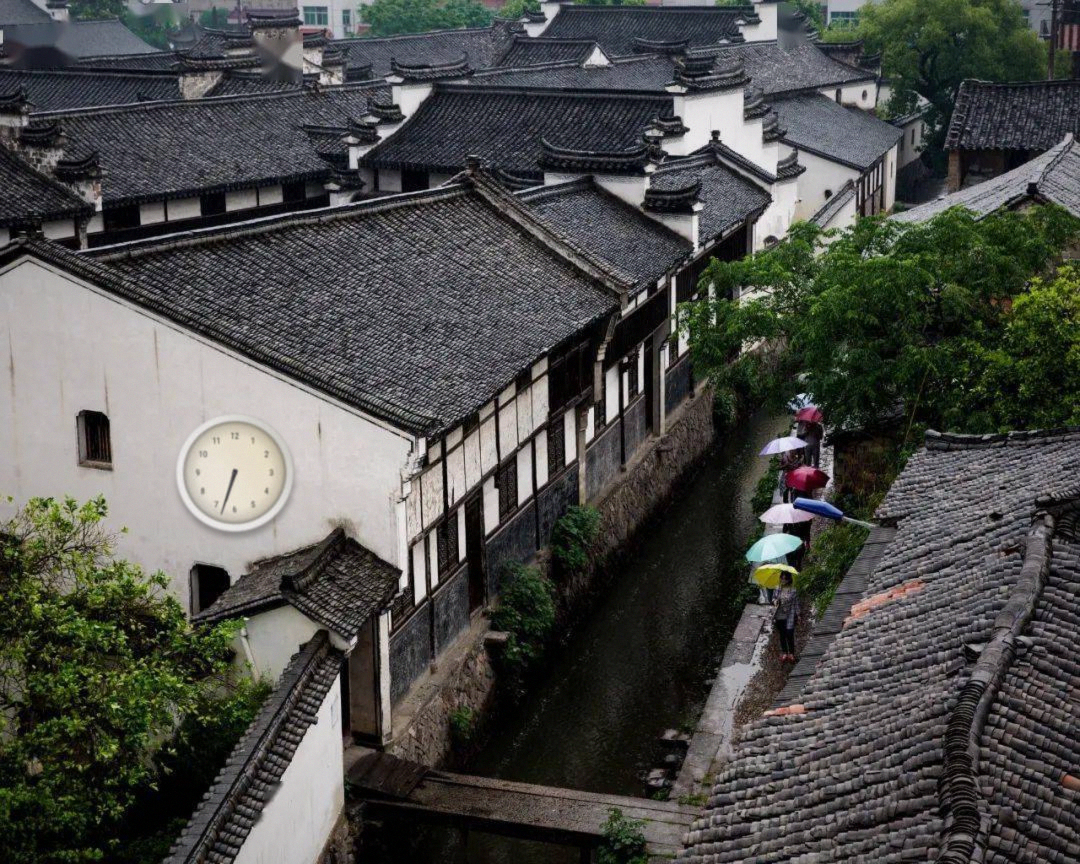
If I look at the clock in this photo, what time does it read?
6:33
